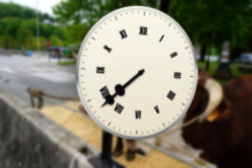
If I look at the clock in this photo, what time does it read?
7:38
